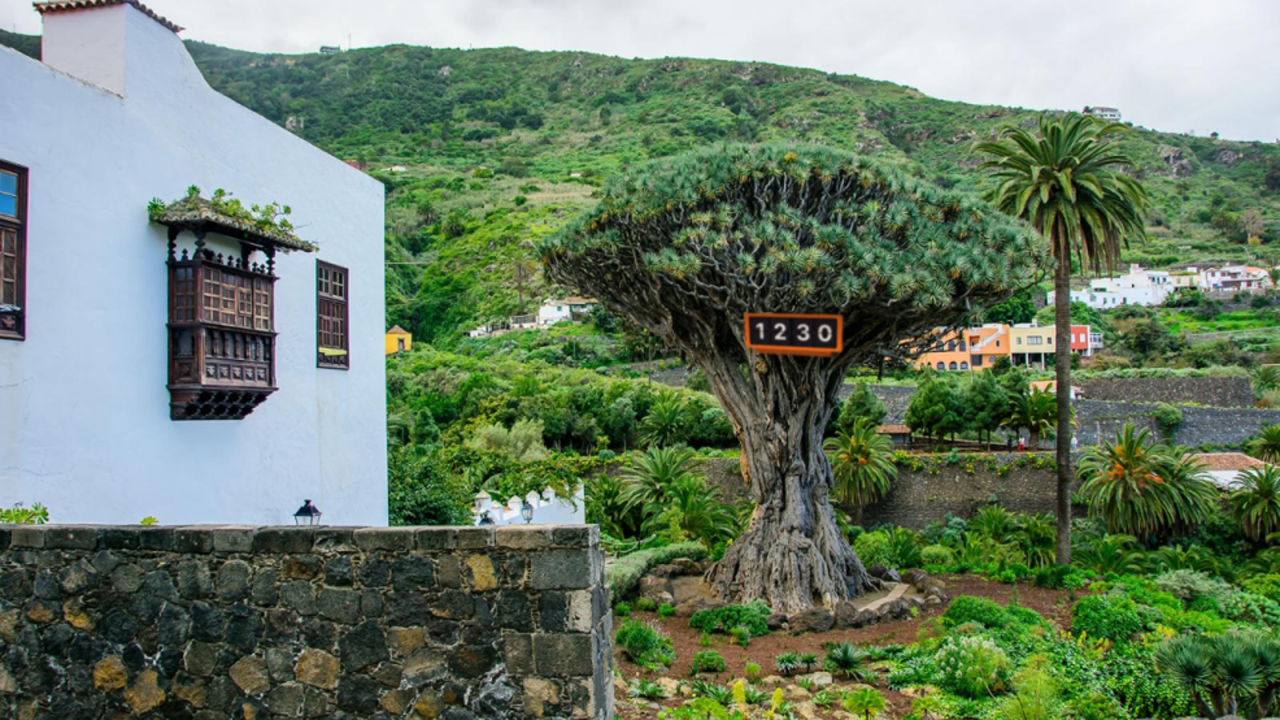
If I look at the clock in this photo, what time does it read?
12:30
